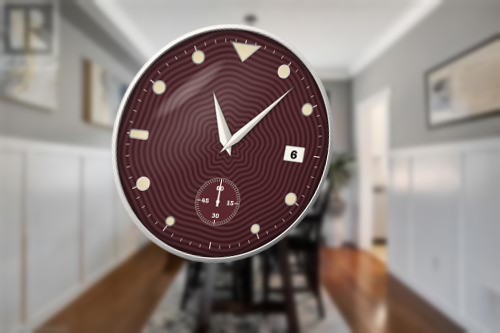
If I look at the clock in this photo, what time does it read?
11:07
